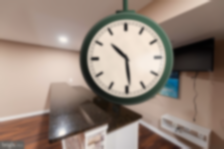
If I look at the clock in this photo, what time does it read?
10:29
